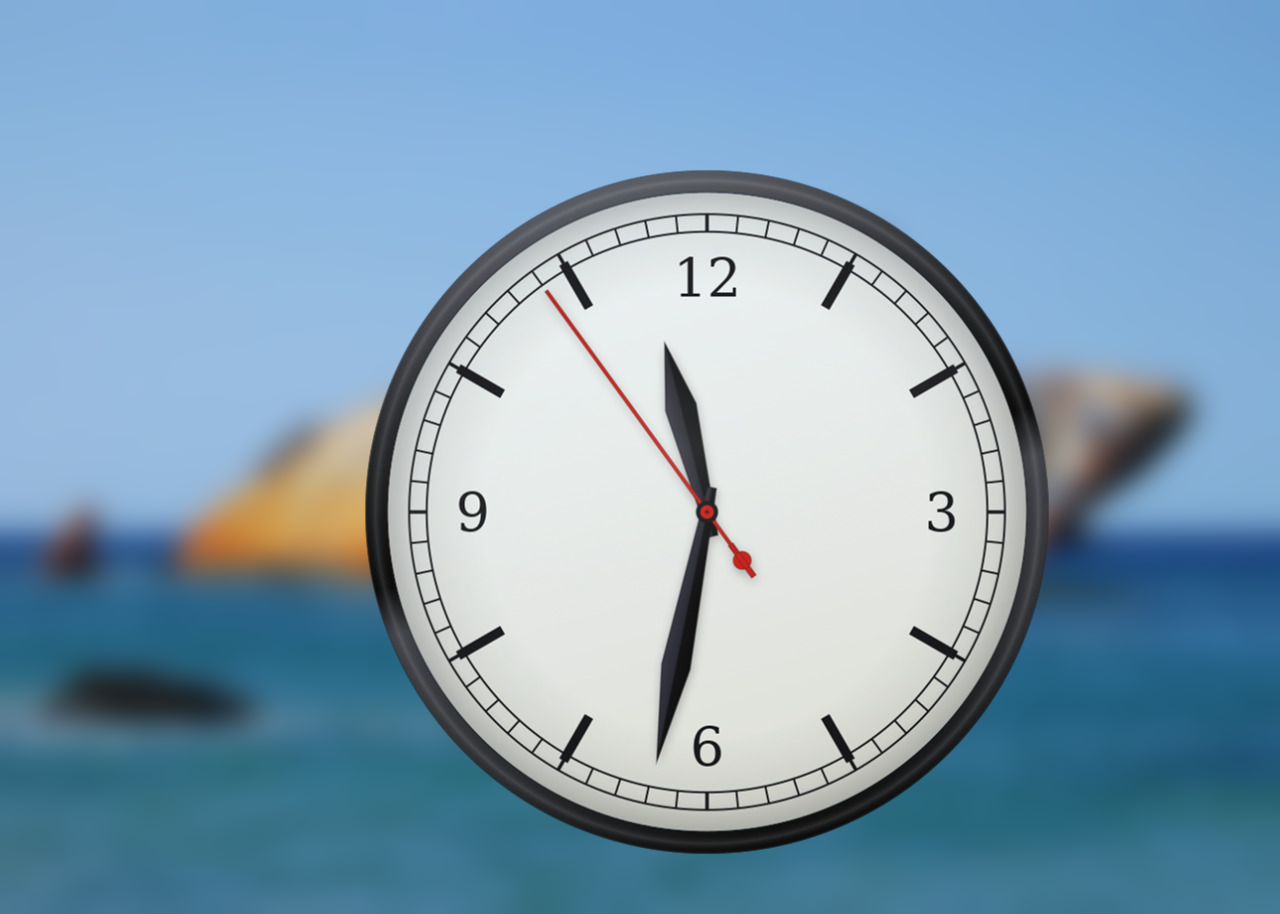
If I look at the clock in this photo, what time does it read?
11:31:54
